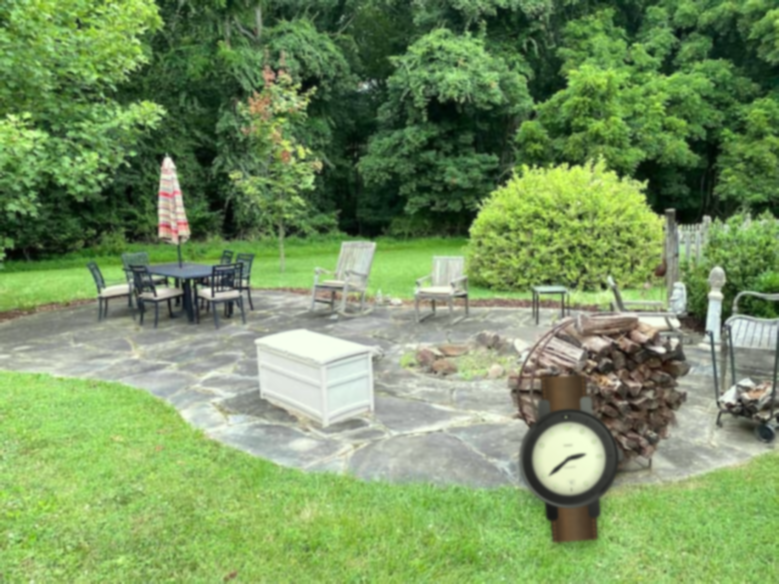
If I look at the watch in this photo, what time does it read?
2:39
